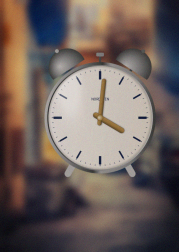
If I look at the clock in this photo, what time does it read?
4:01
